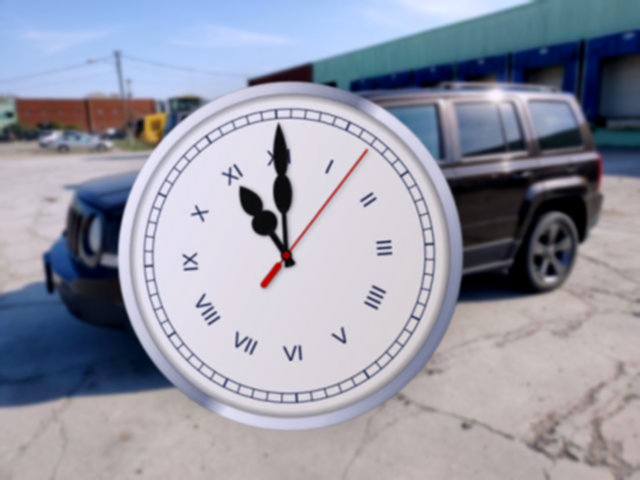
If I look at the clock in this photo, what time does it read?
11:00:07
